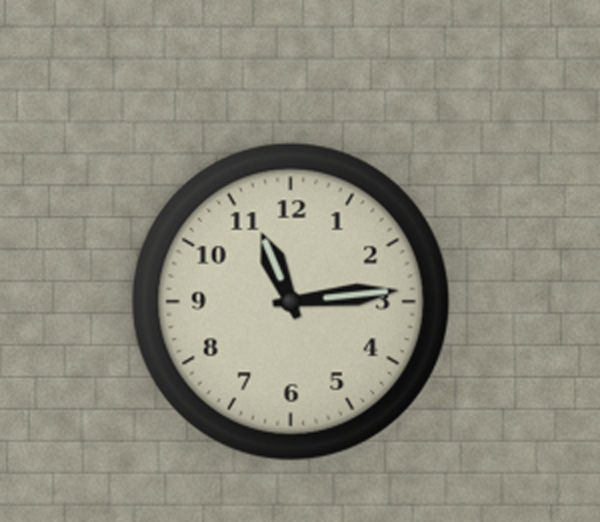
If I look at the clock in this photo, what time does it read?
11:14
